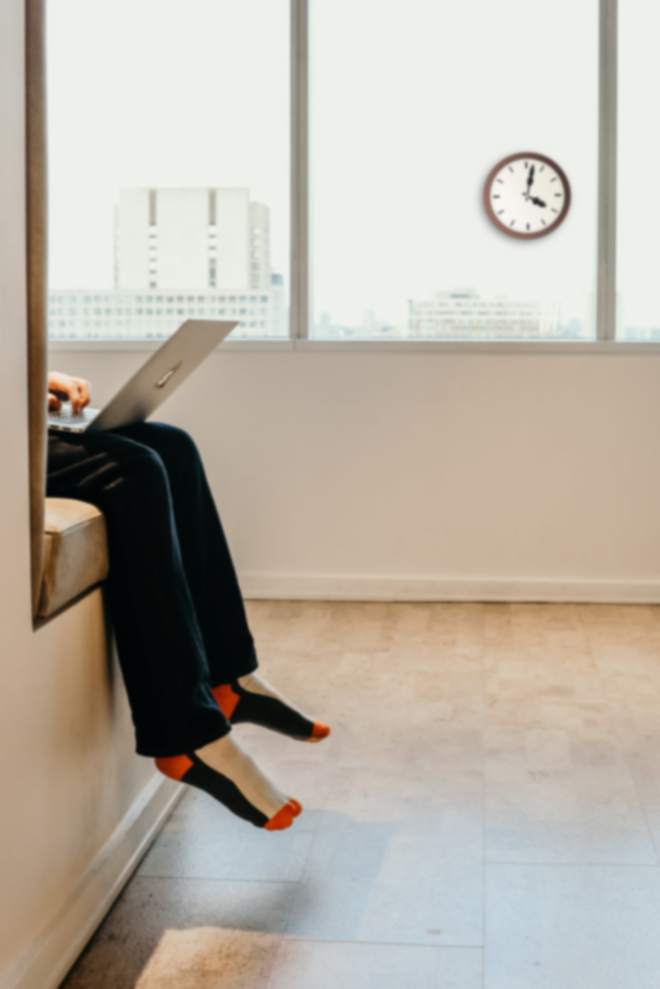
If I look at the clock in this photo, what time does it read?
4:02
